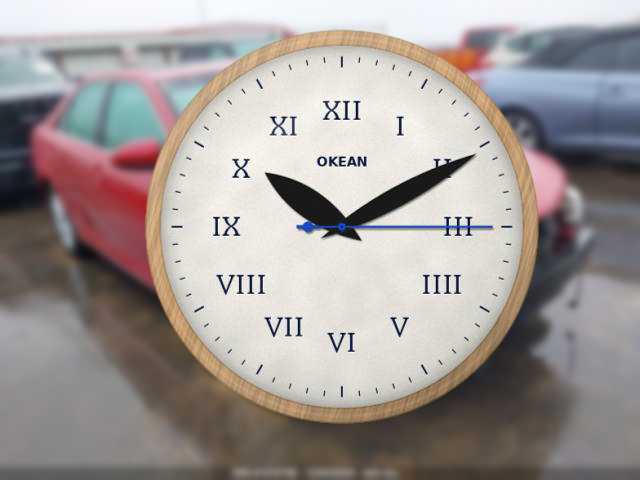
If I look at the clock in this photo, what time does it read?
10:10:15
